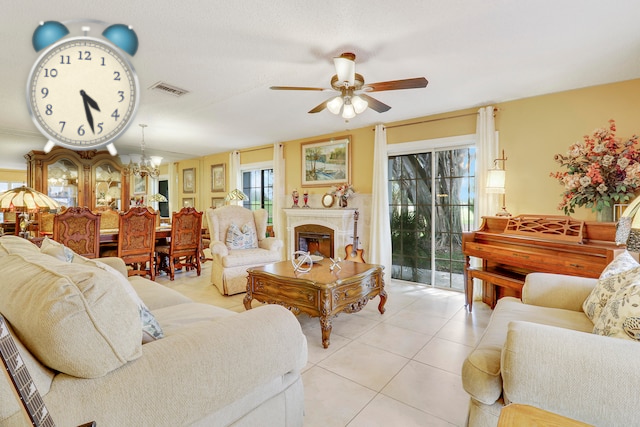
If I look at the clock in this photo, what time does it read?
4:27
